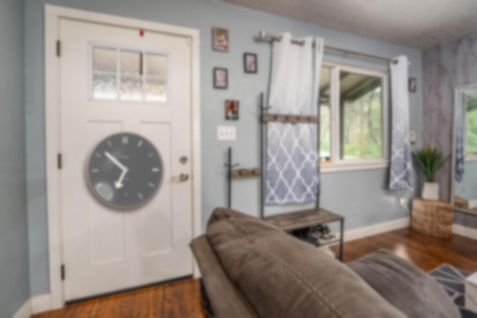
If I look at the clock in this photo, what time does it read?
6:52
